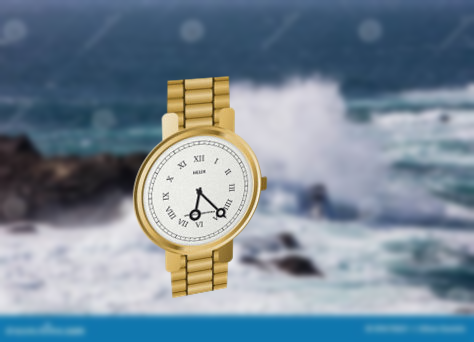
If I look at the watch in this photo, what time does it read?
6:23
